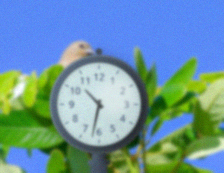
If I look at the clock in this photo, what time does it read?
10:32
